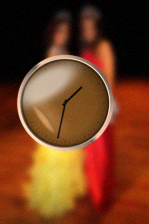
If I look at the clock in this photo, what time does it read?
1:32
